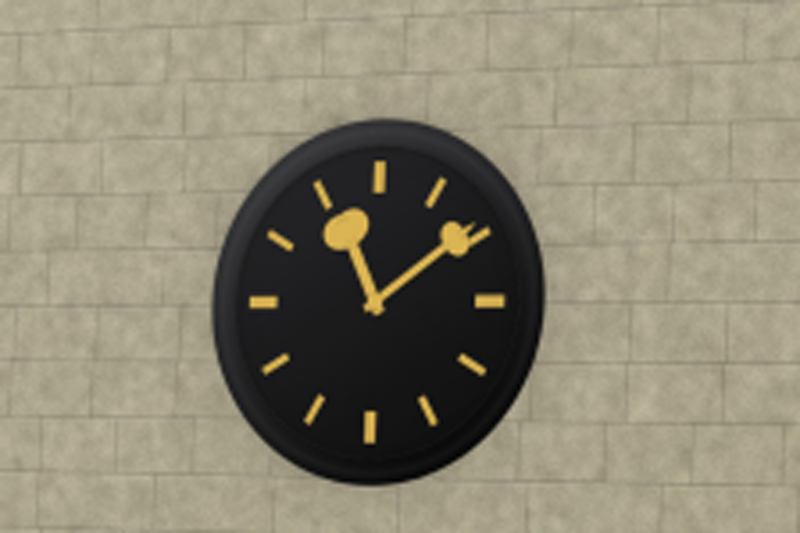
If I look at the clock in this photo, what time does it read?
11:09
